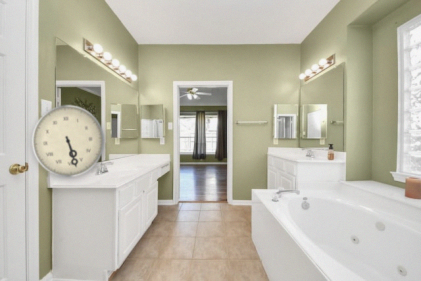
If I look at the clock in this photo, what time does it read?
5:28
